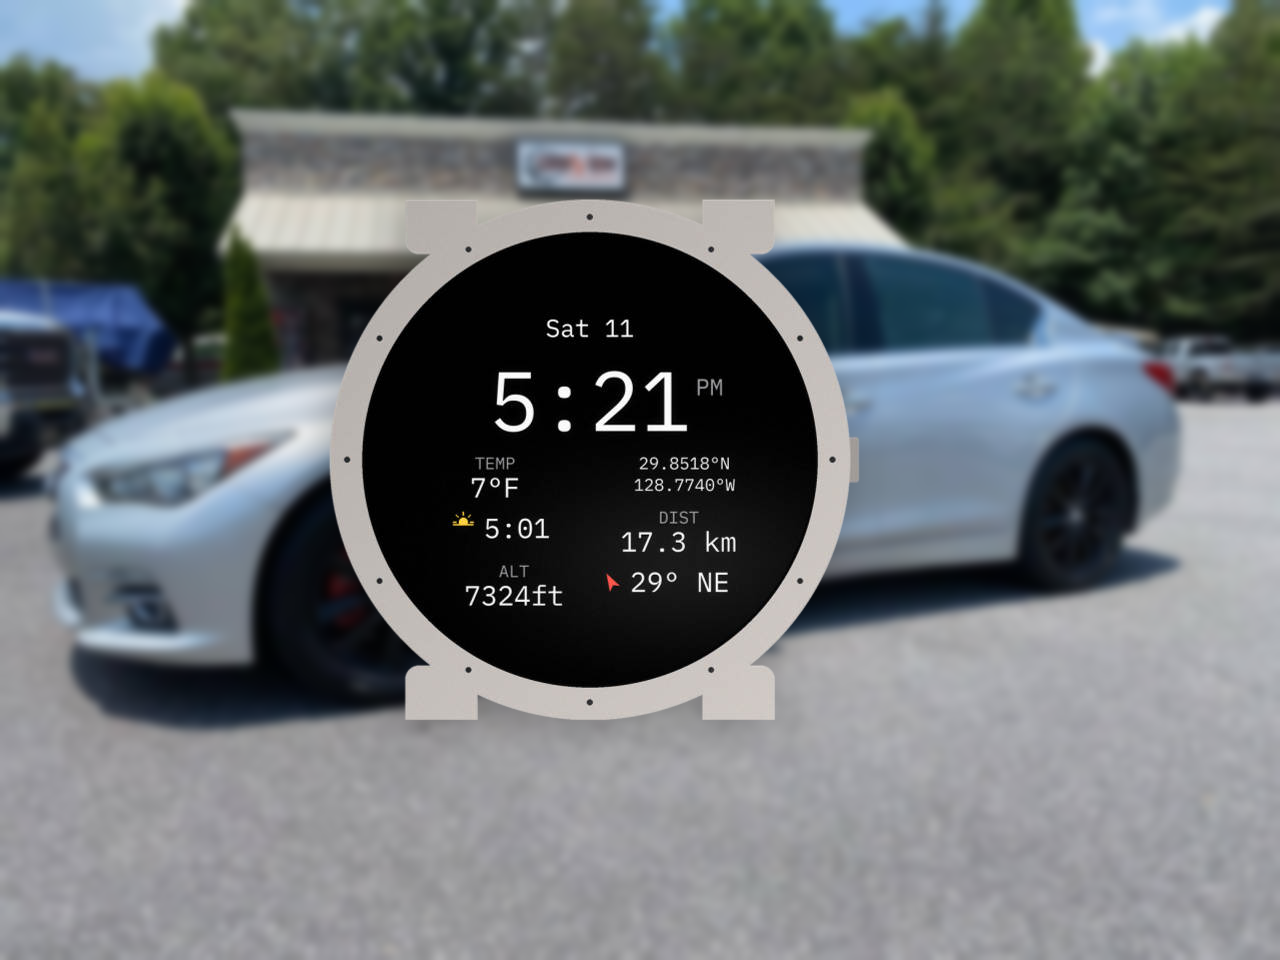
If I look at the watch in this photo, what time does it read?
5:21
